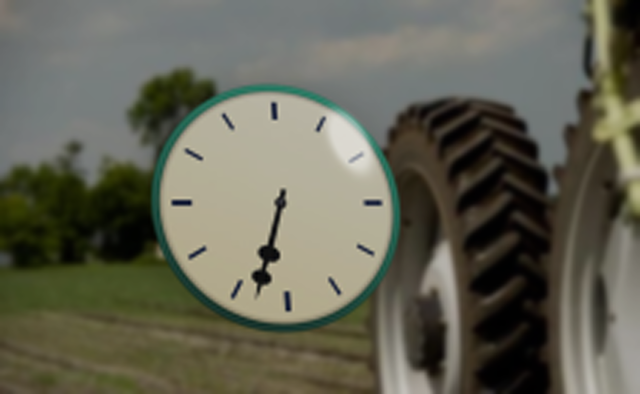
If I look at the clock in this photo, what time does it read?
6:33
